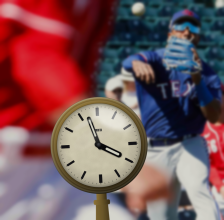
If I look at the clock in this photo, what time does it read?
3:57
